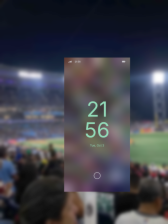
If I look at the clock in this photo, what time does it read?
21:56
